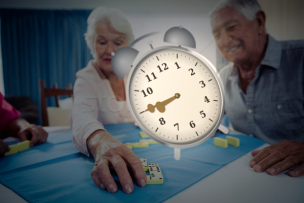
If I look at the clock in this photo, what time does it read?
8:45
